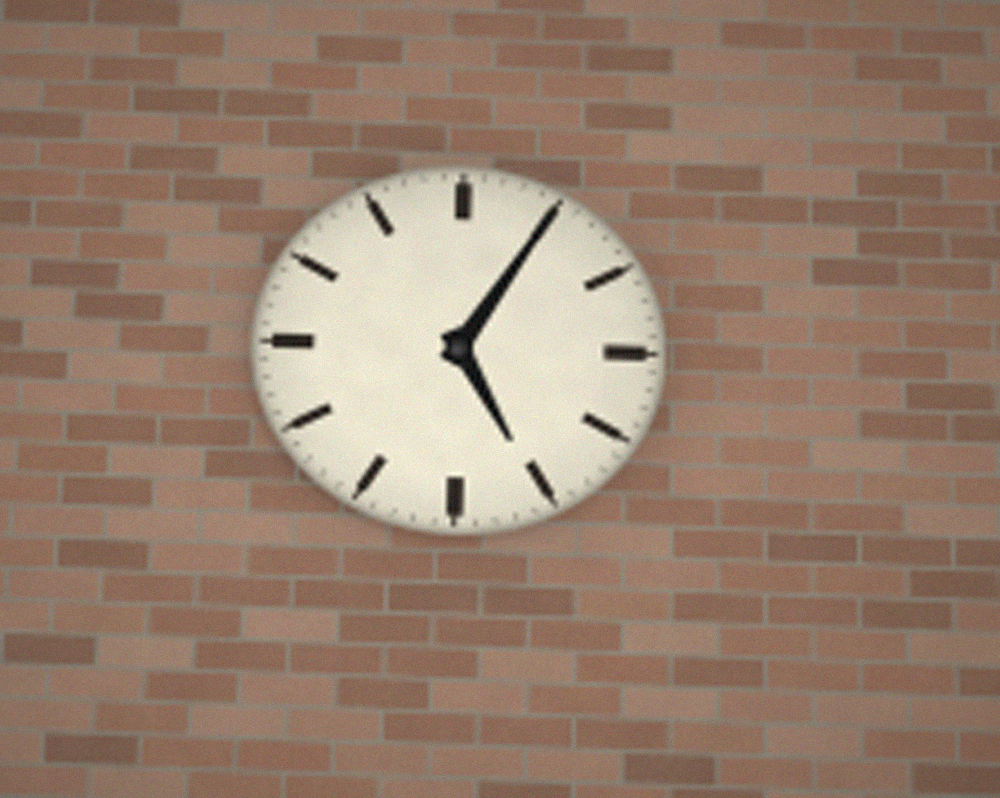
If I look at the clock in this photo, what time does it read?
5:05
